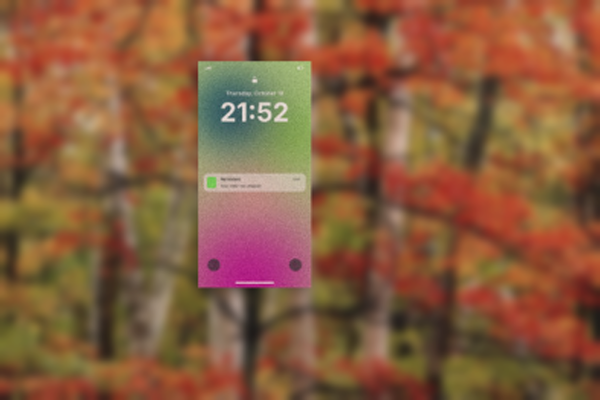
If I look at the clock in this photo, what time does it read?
21:52
